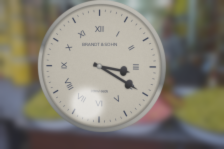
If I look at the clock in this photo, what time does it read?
3:20
